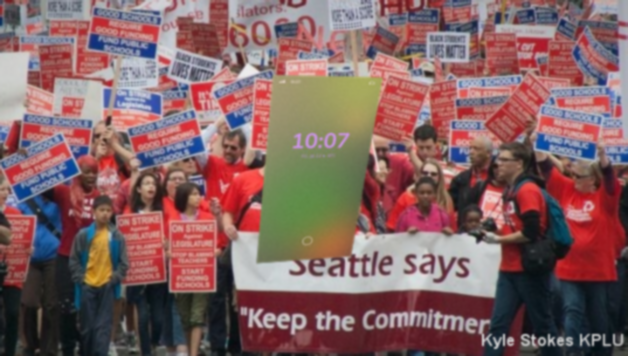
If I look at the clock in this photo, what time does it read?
10:07
